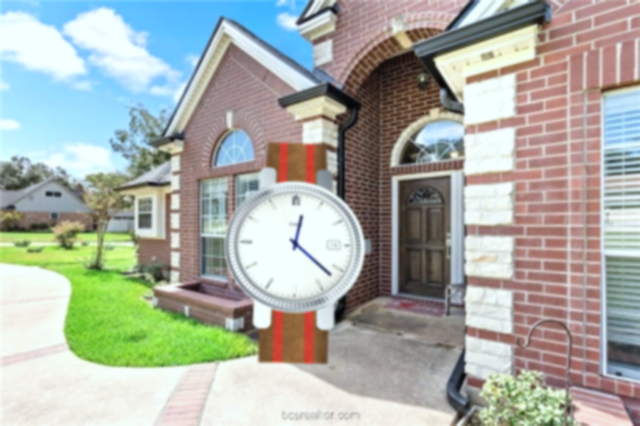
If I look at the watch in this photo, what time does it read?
12:22
